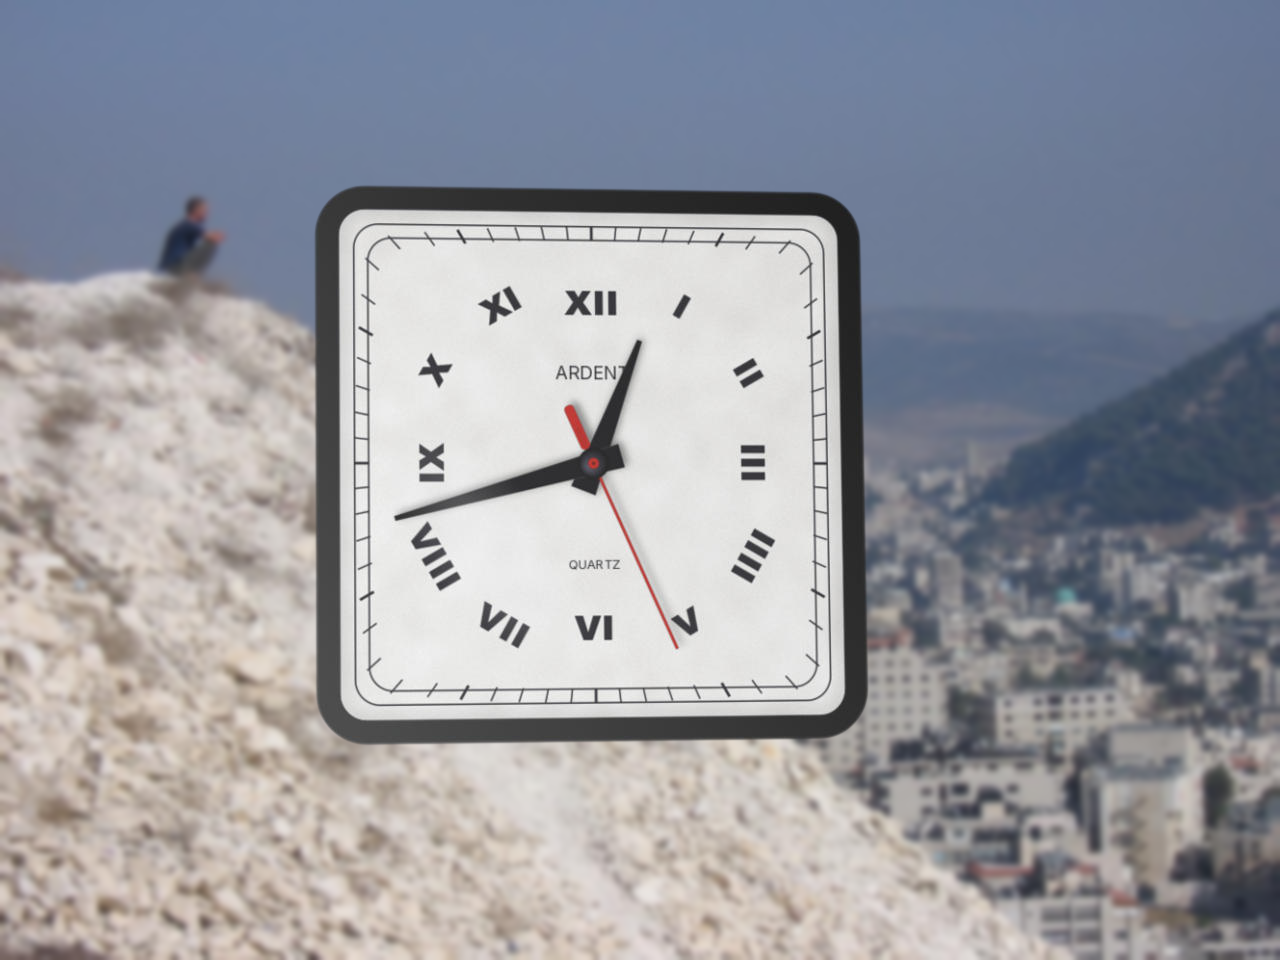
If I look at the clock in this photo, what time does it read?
12:42:26
